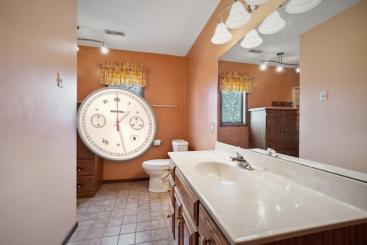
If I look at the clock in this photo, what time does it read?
1:28
